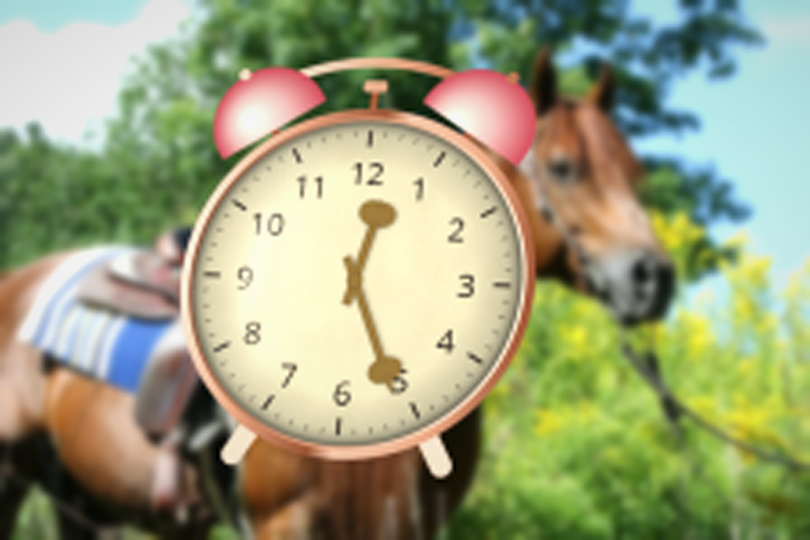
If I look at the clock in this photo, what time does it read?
12:26
